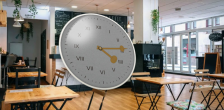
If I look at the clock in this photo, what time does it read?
4:14
